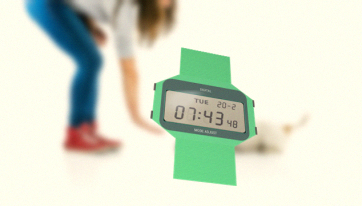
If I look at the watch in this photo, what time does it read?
7:43:48
